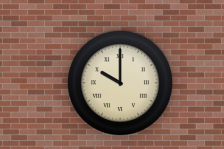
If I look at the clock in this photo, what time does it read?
10:00
